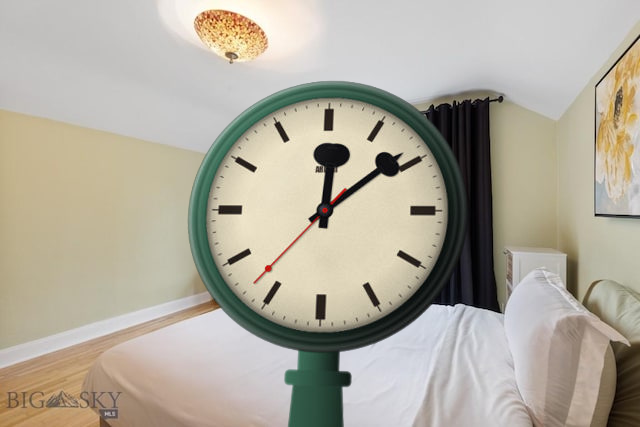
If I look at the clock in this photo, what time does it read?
12:08:37
